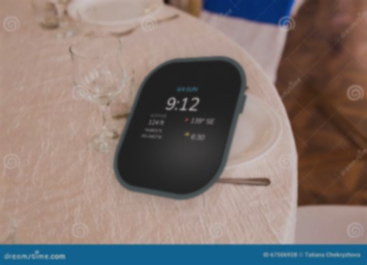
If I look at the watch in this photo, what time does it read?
9:12
